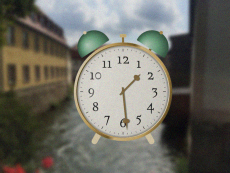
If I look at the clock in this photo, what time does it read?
1:29
